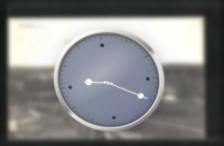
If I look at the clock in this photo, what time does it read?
9:20
